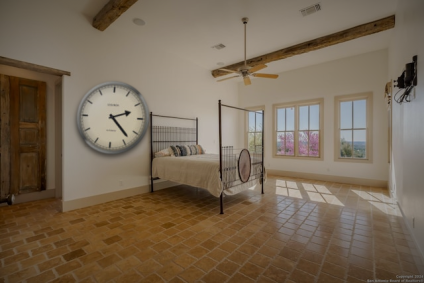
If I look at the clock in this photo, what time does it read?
2:23
